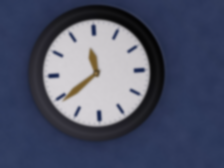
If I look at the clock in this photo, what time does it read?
11:39
